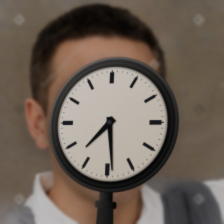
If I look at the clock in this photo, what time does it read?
7:29
